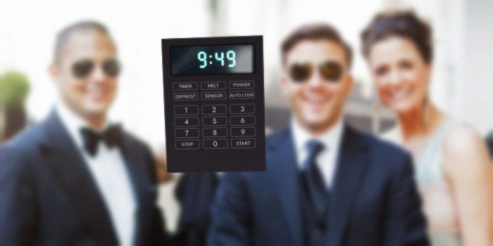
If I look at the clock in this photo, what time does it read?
9:49
